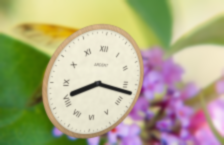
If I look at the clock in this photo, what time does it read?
8:17
